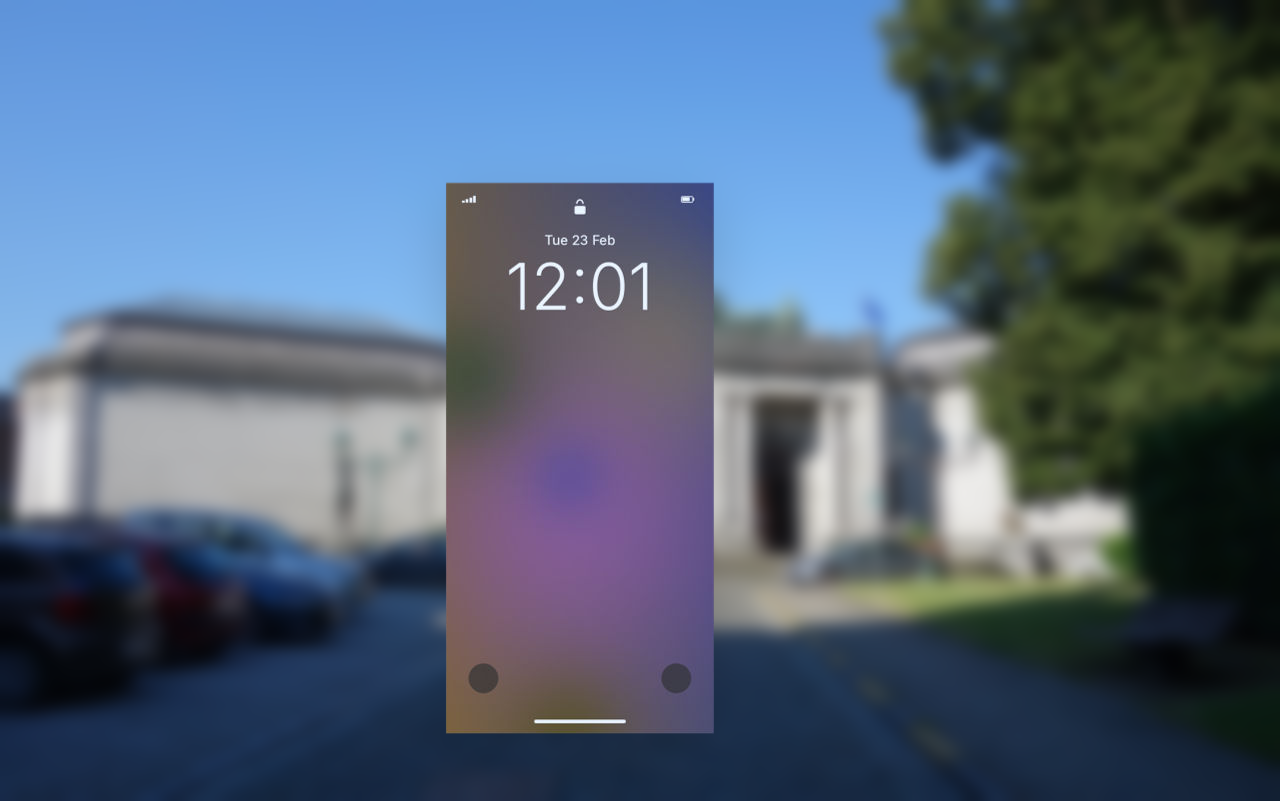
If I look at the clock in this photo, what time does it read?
12:01
